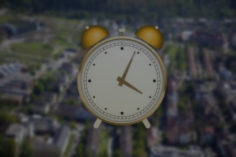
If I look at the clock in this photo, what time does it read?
4:04
